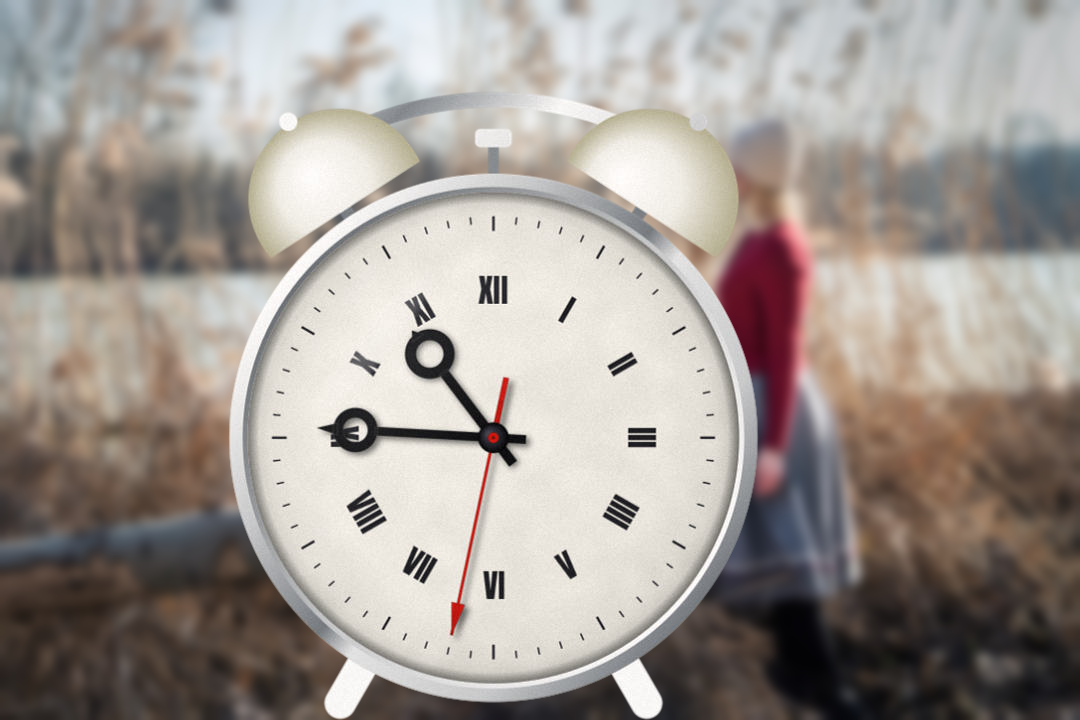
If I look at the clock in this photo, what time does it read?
10:45:32
